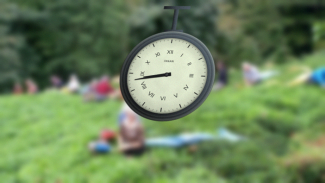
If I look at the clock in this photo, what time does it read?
8:43
